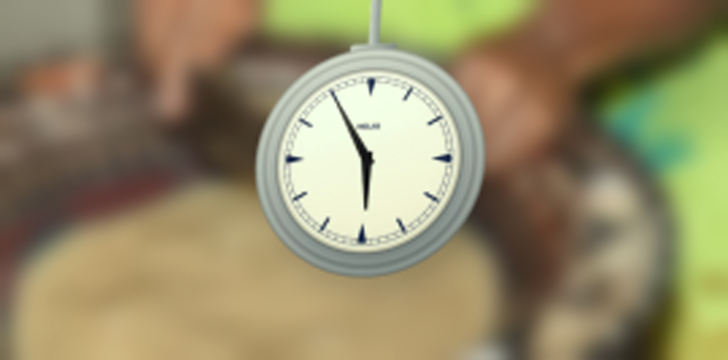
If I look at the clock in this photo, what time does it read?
5:55
